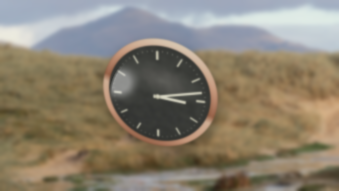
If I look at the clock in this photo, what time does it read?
3:13
